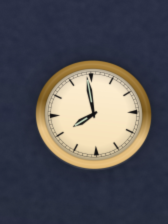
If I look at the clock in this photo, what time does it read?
7:59
